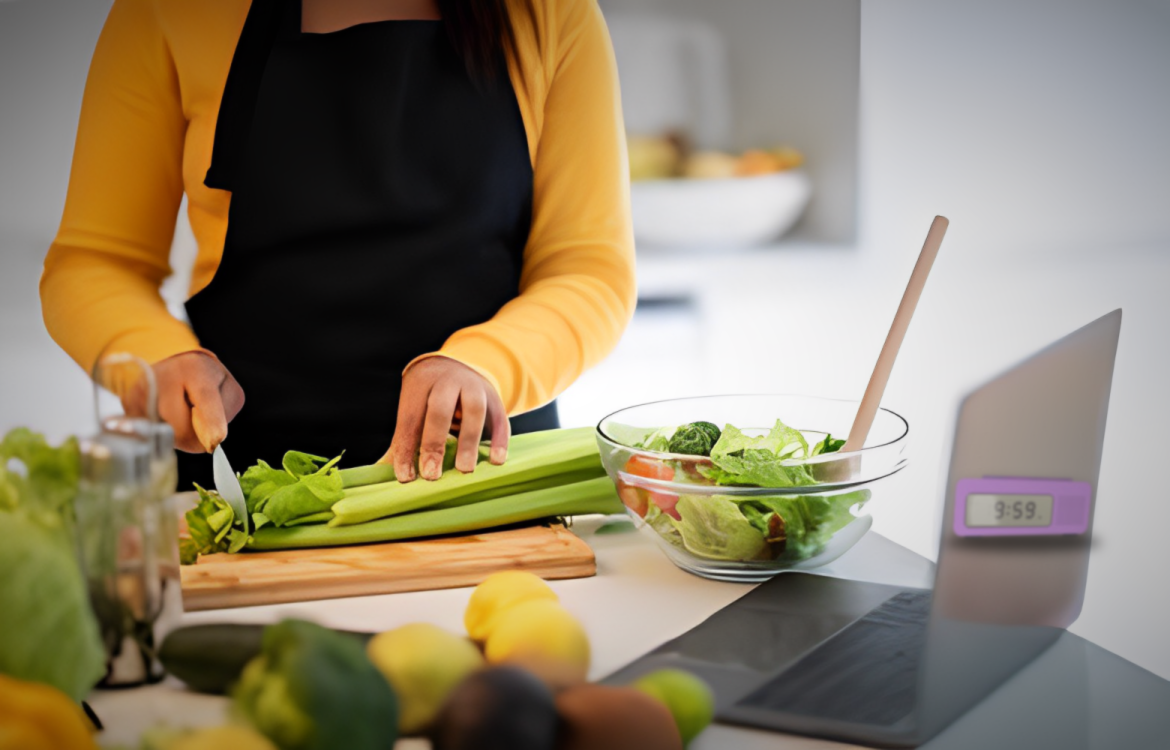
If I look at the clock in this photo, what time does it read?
9:59
